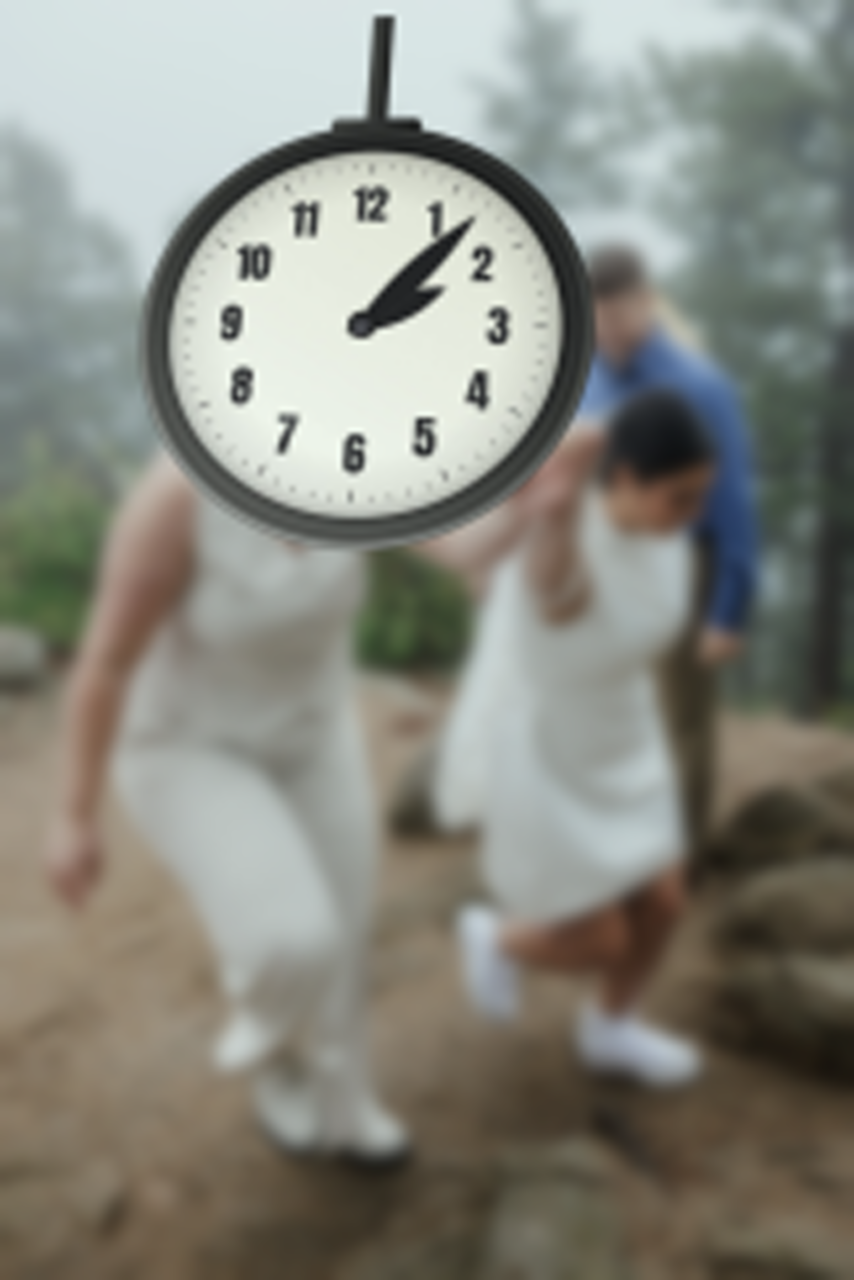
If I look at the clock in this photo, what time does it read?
2:07
